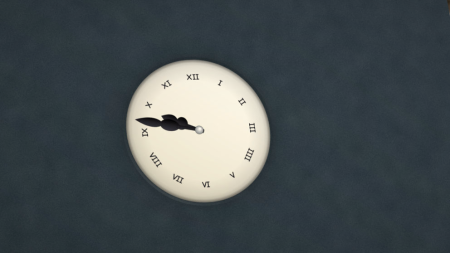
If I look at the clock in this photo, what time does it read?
9:47
